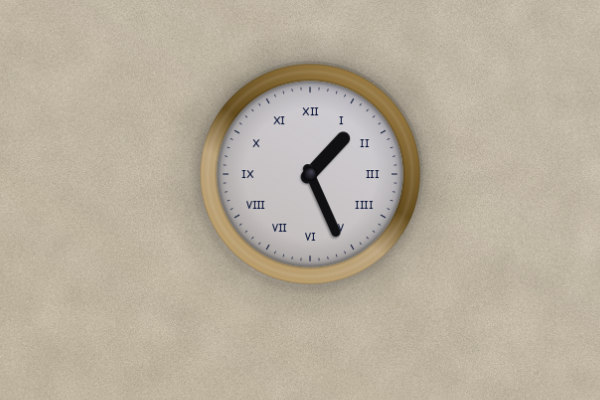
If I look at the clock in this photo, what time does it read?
1:26
